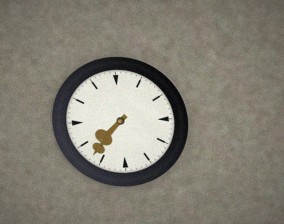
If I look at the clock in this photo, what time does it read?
7:37
